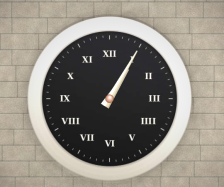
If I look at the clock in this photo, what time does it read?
1:05
